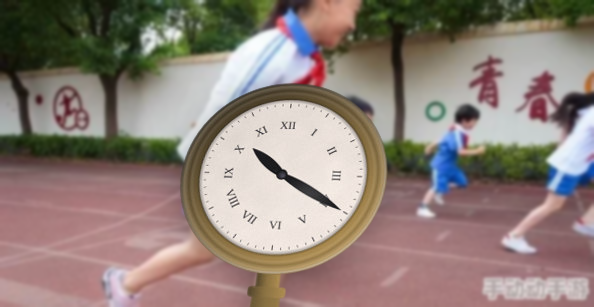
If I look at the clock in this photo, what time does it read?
10:20
